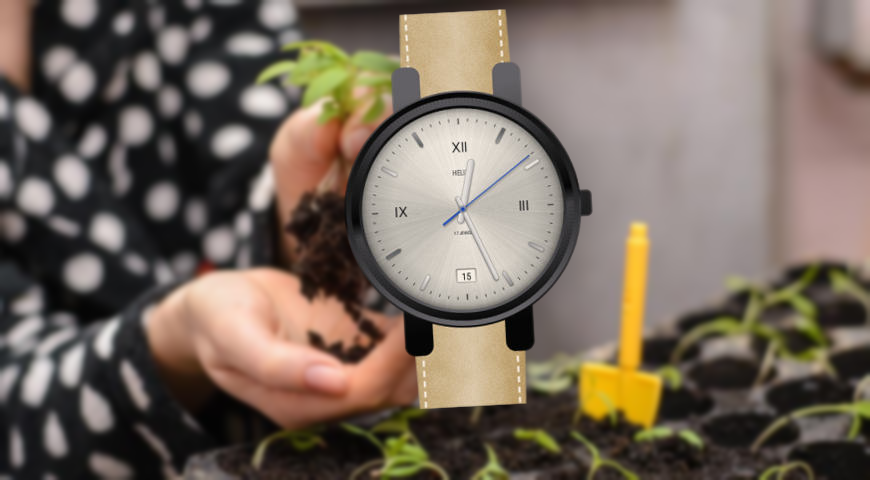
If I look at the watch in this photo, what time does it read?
12:26:09
